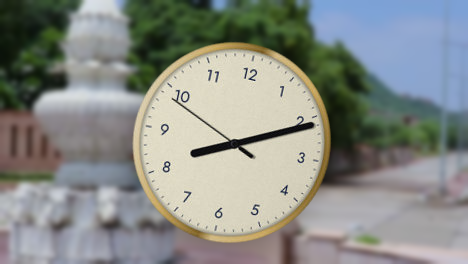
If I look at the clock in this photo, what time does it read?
8:10:49
